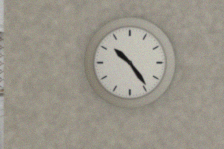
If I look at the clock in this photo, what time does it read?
10:24
